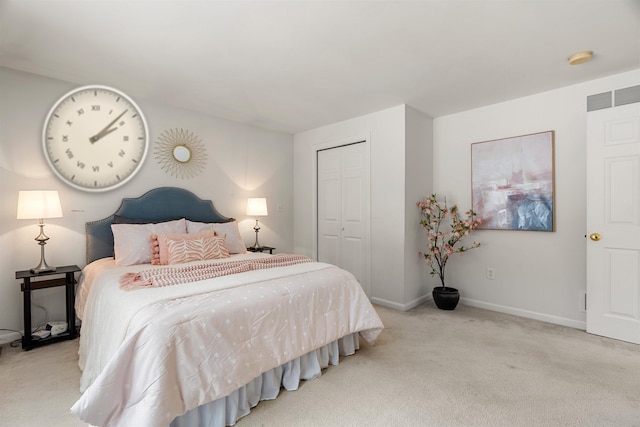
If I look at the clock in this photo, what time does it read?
2:08
